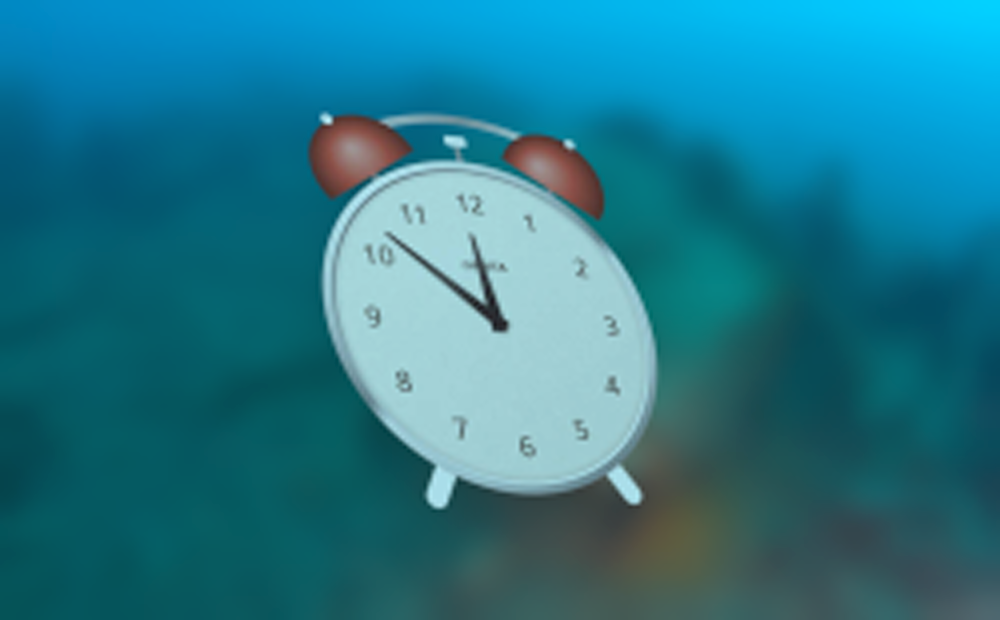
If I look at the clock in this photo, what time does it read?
11:52
